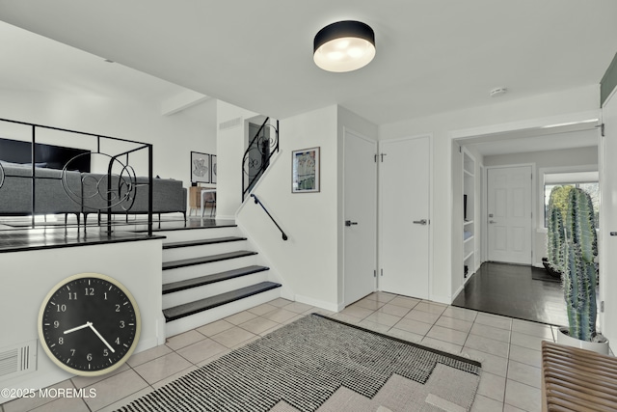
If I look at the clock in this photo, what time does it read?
8:23
